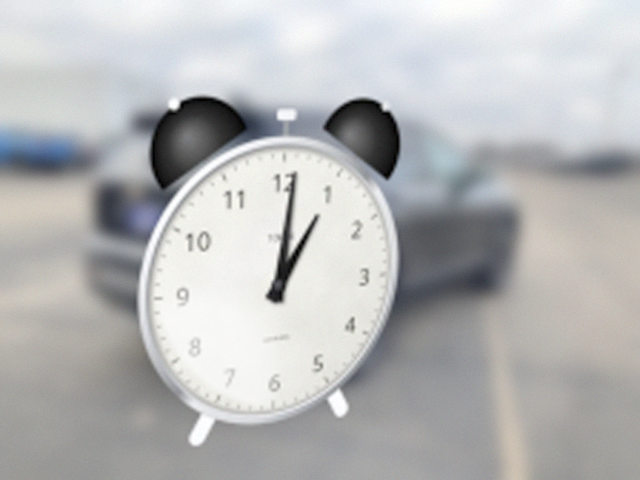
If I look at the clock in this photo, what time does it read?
1:01
